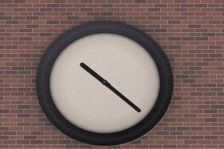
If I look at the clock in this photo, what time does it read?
10:22
